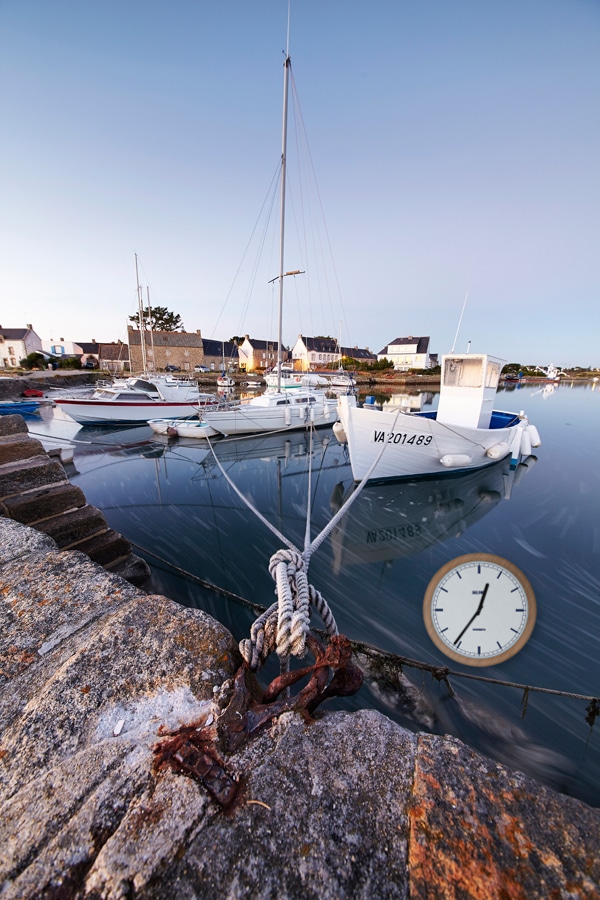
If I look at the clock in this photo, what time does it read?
12:36
